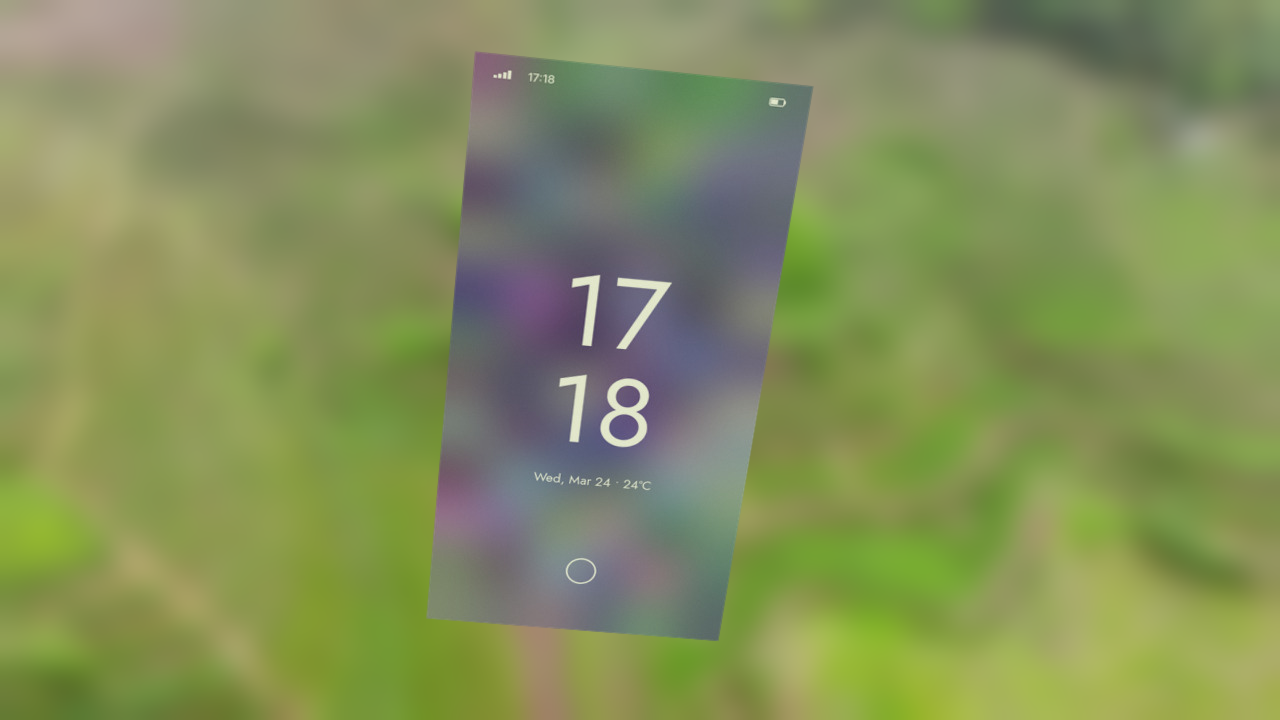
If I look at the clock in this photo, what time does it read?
17:18
